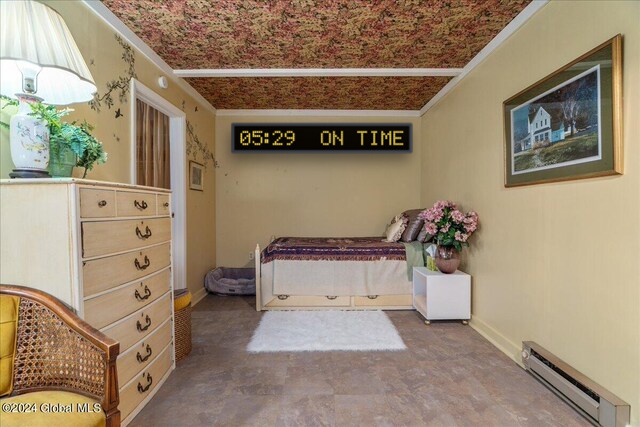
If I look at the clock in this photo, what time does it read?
5:29
